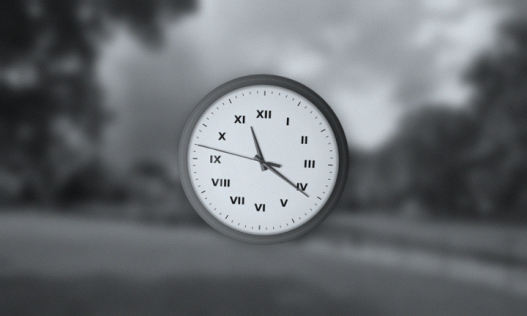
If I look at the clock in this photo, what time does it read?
11:20:47
